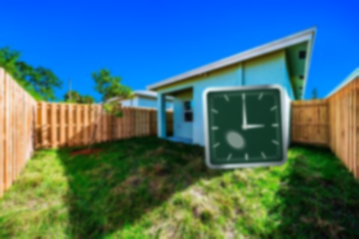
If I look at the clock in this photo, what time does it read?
3:00
